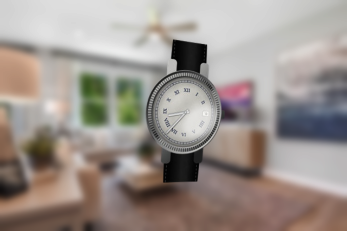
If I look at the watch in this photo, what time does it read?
8:37
